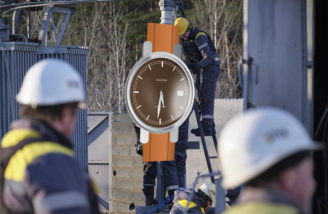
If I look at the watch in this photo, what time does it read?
5:31
